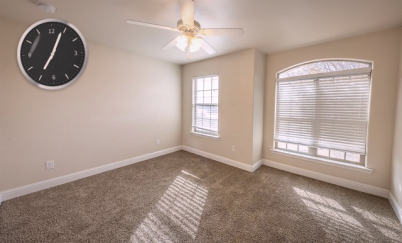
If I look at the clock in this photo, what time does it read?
7:04
